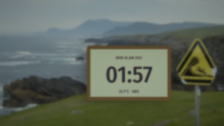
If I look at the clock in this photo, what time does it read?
1:57
